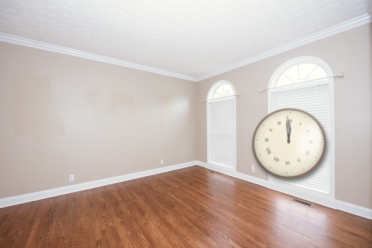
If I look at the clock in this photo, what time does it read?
11:59
